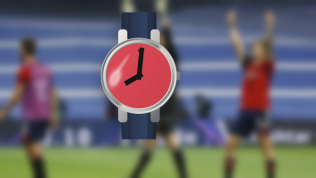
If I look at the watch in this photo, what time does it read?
8:01
